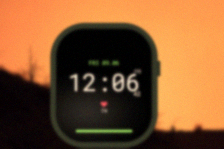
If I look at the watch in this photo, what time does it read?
12:06
